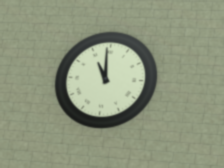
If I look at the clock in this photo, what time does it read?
10:59
